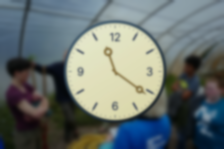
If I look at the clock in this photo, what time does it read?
11:21
